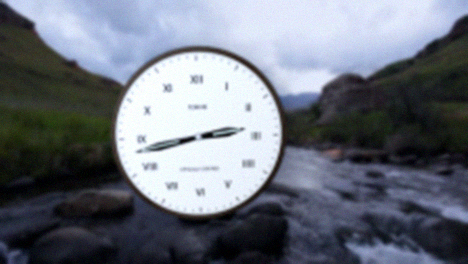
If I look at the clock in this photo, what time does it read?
2:43
